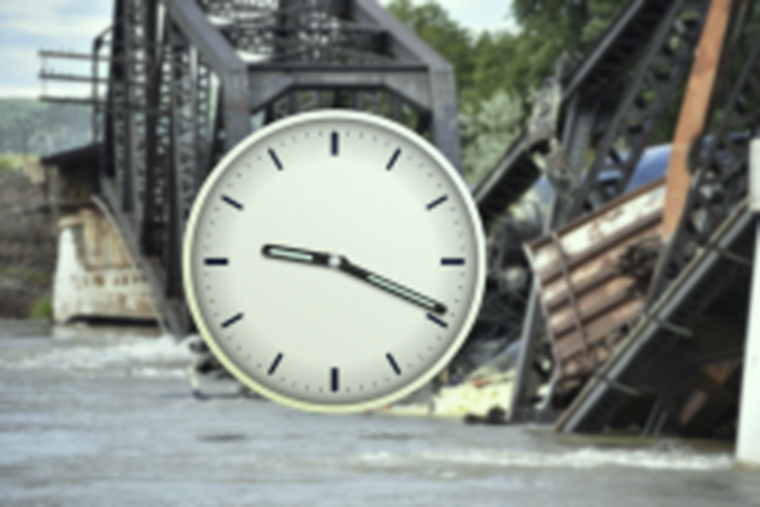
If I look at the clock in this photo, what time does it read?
9:19
